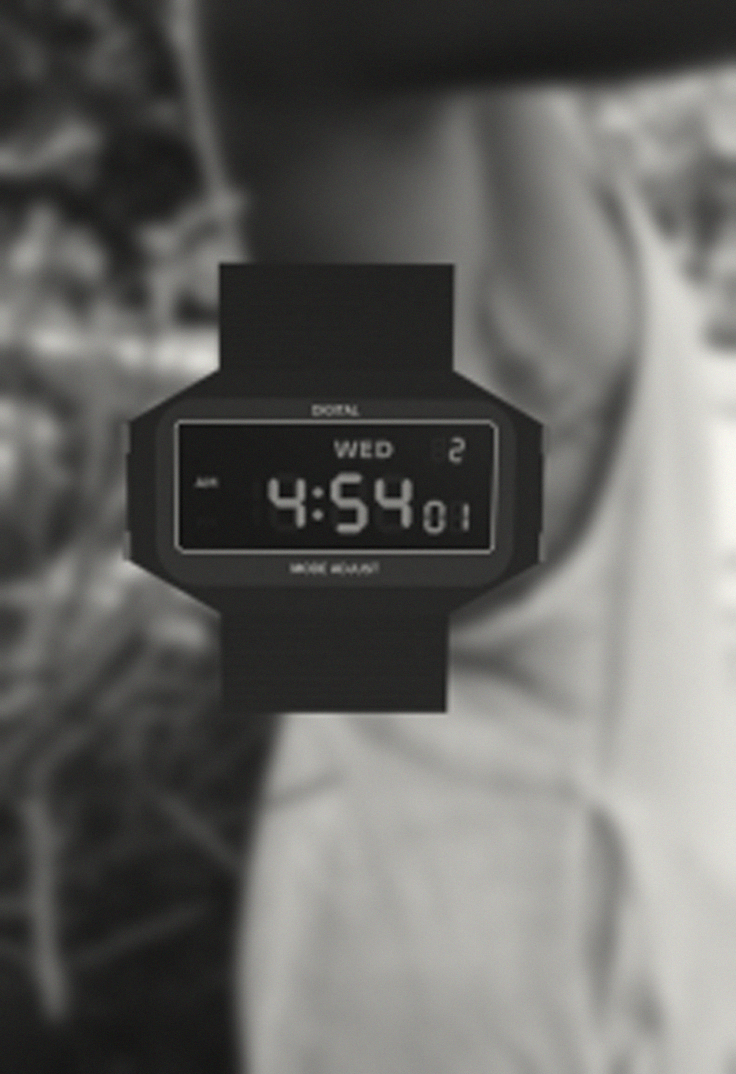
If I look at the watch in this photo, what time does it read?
4:54:01
